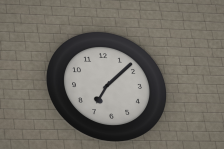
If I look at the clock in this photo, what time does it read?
7:08
